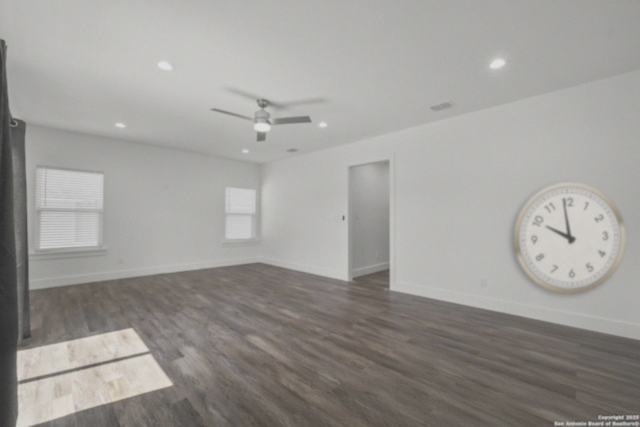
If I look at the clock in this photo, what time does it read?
9:59
